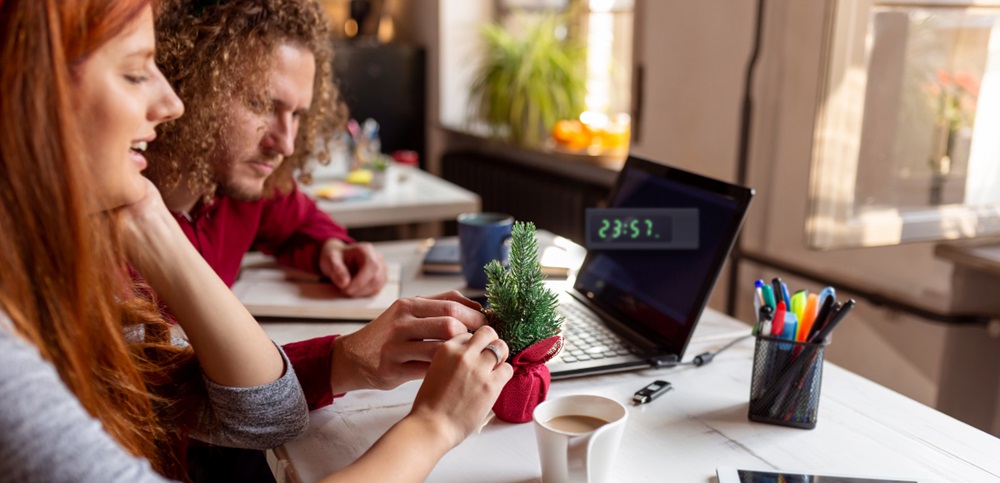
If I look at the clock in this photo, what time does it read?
23:57
